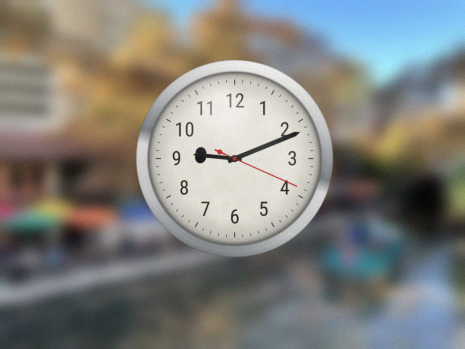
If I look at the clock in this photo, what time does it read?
9:11:19
